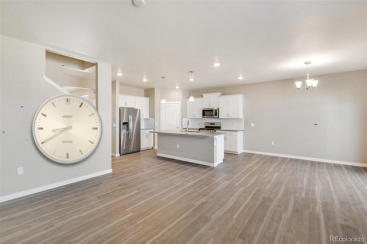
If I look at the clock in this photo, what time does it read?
8:40
